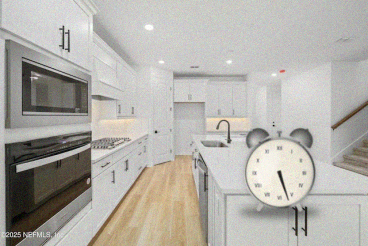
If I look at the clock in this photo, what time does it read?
5:27
